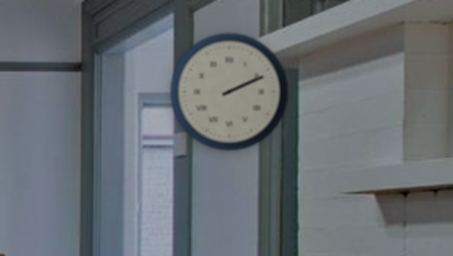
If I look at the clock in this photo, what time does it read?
2:11
